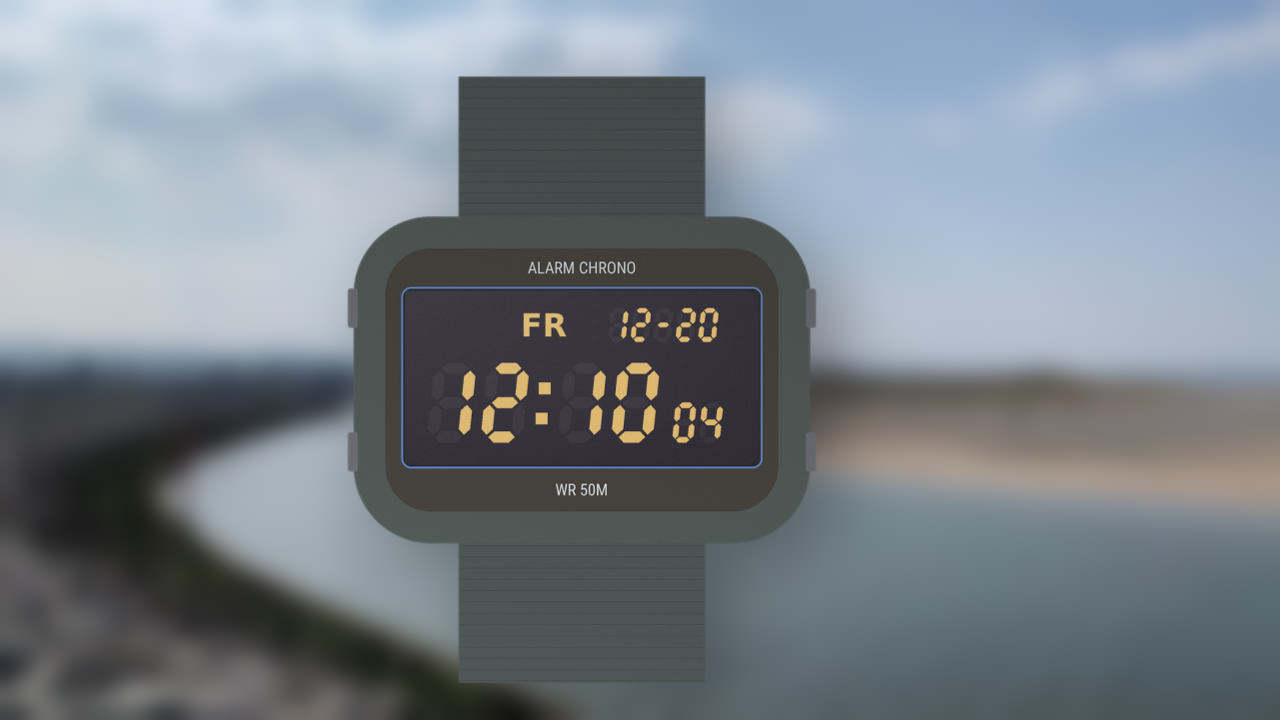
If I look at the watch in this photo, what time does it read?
12:10:04
